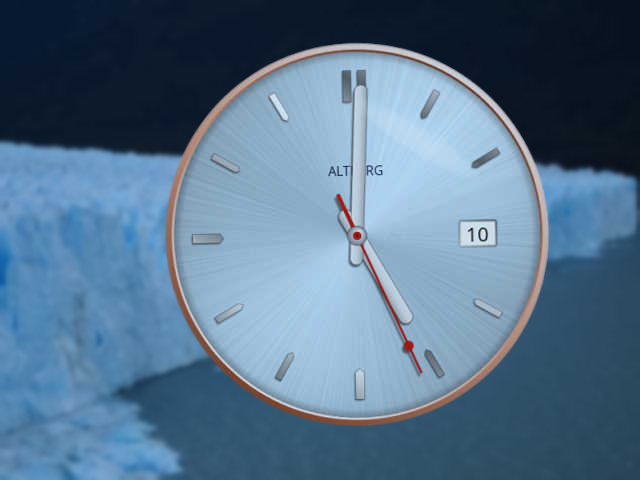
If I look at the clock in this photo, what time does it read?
5:00:26
